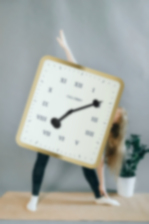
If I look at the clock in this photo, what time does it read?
7:09
